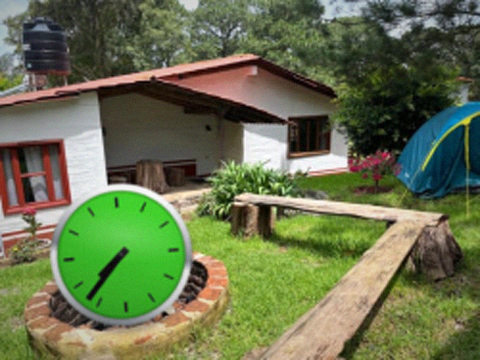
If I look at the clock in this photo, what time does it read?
7:37
